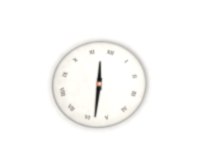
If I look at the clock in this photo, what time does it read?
11:28
